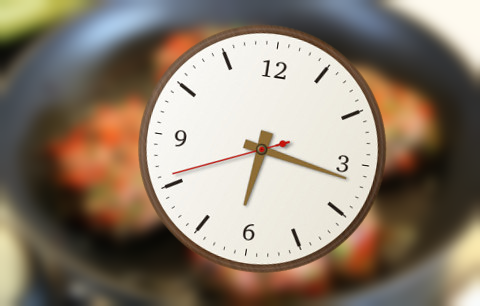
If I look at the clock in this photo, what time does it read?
6:16:41
